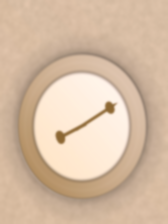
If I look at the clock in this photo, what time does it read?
8:10
